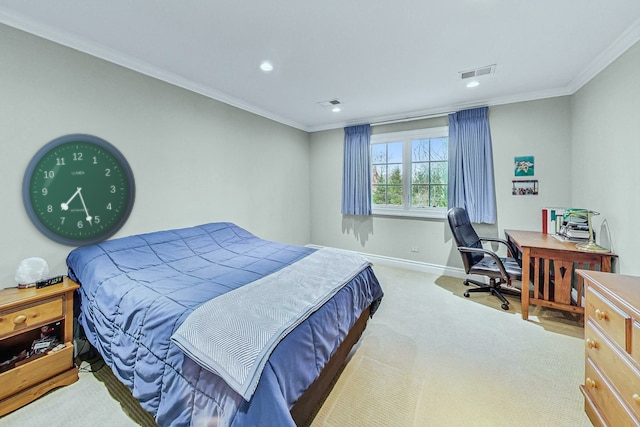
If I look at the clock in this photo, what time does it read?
7:27
